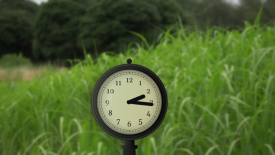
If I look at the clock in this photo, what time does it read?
2:16
